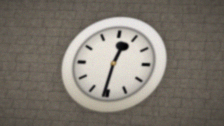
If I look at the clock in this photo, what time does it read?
12:31
